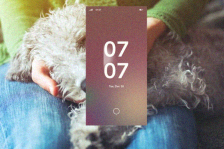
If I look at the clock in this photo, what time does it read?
7:07
